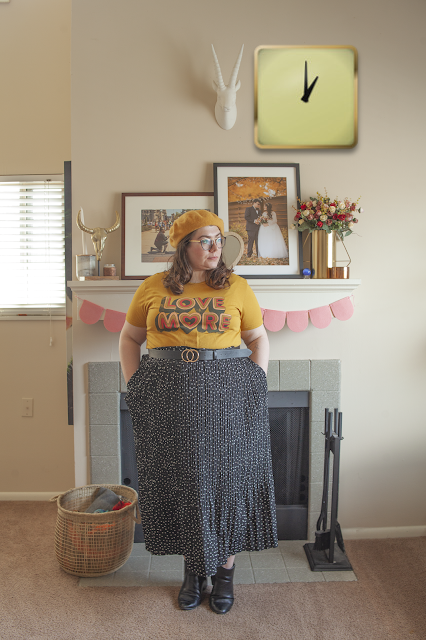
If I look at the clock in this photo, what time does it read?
1:00
